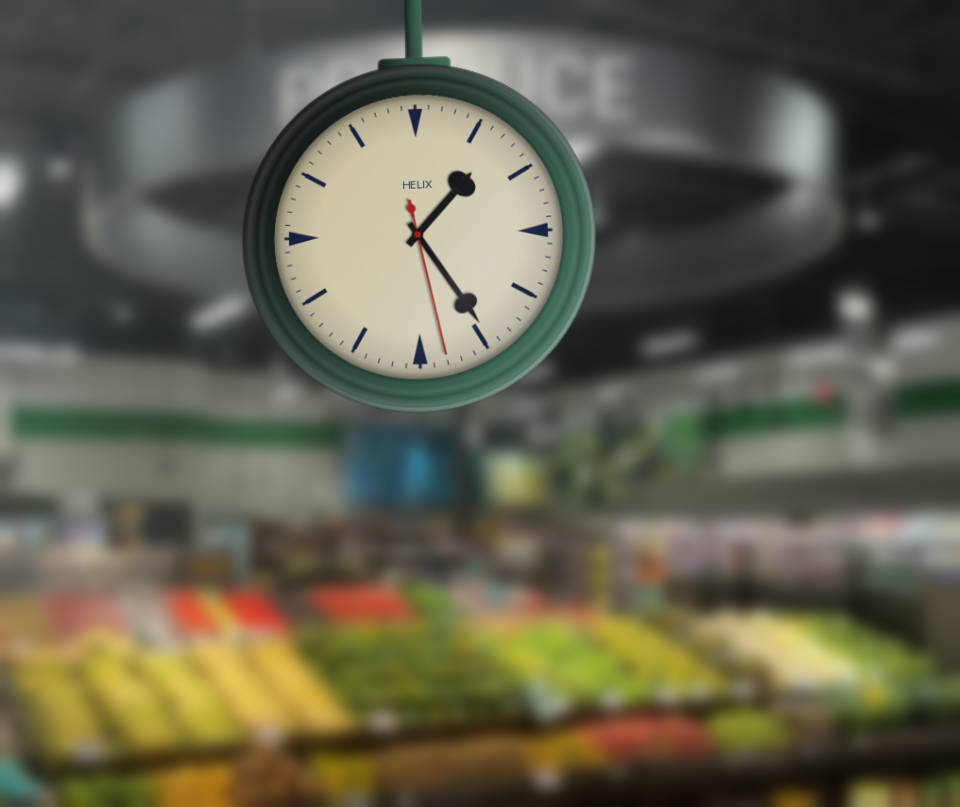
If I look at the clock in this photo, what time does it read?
1:24:28
